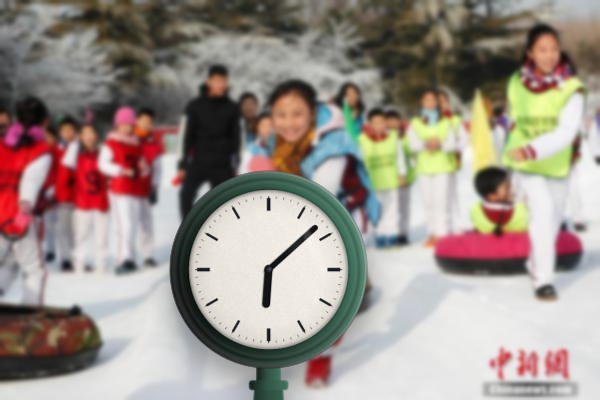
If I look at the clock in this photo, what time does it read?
6:08
